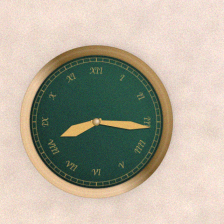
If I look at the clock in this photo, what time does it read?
8:16
